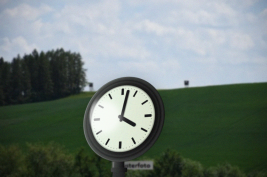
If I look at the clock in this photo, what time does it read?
4:02
